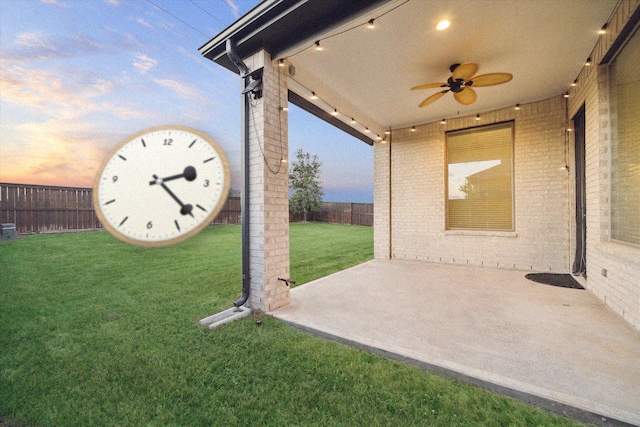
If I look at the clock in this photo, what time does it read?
2:22
